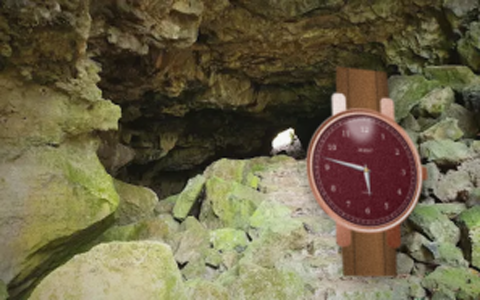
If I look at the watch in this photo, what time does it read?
5:47
